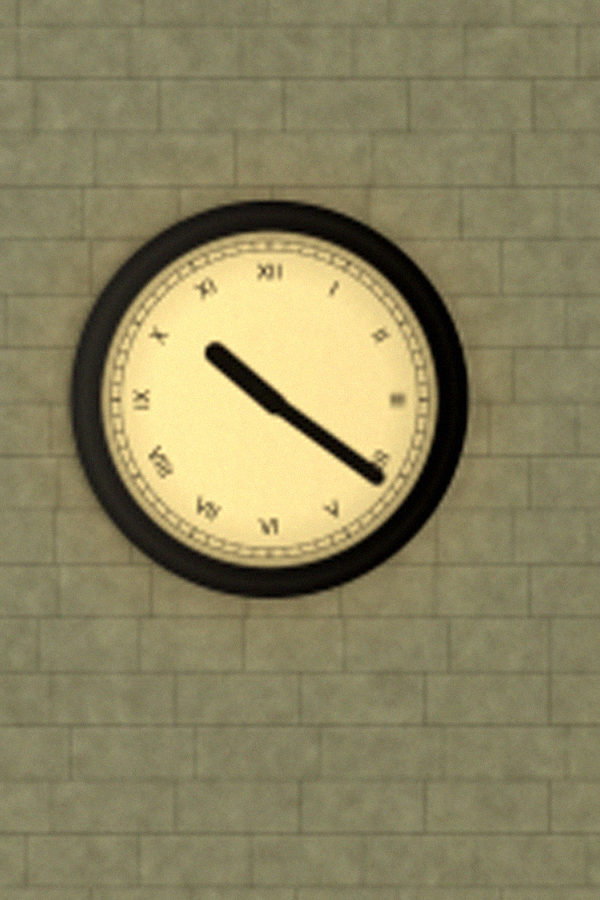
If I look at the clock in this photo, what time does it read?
10:21
